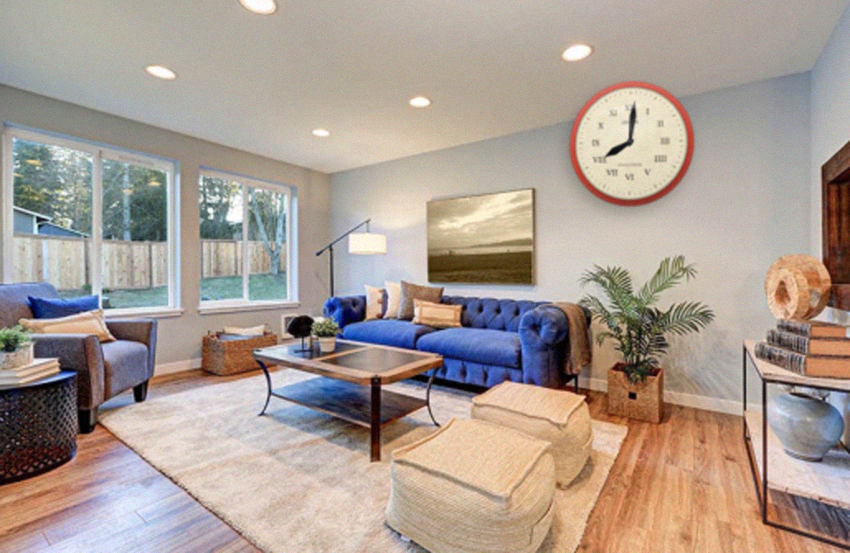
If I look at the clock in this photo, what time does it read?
8:01
